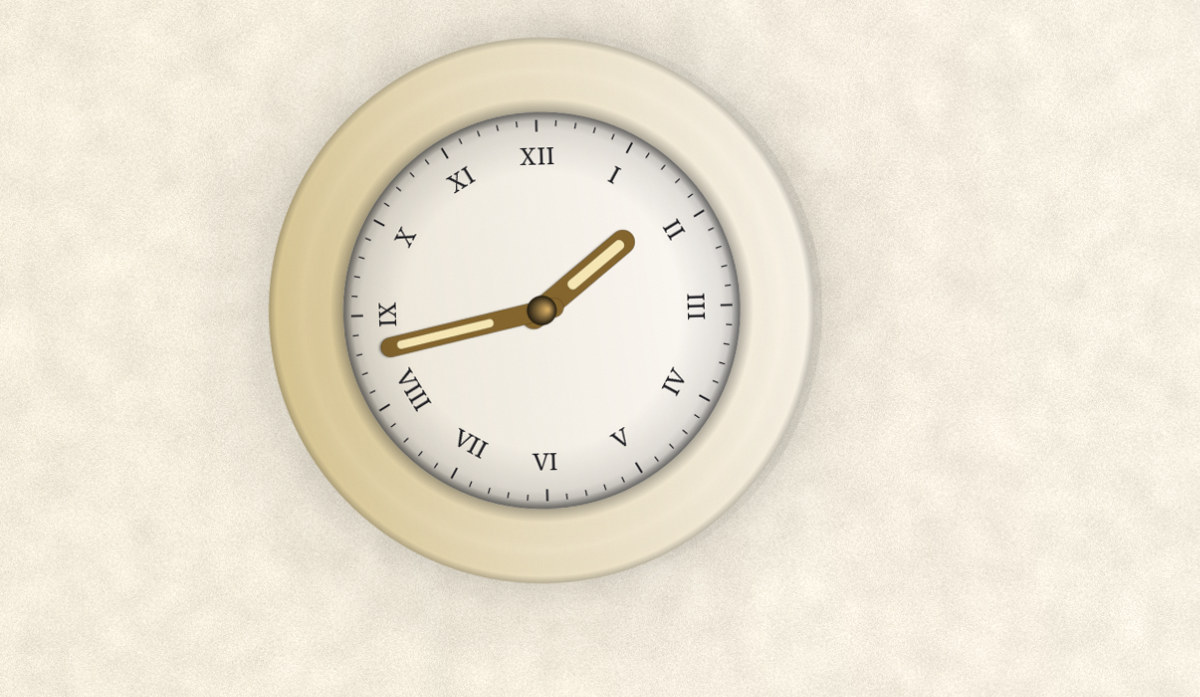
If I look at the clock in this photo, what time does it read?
1:43
